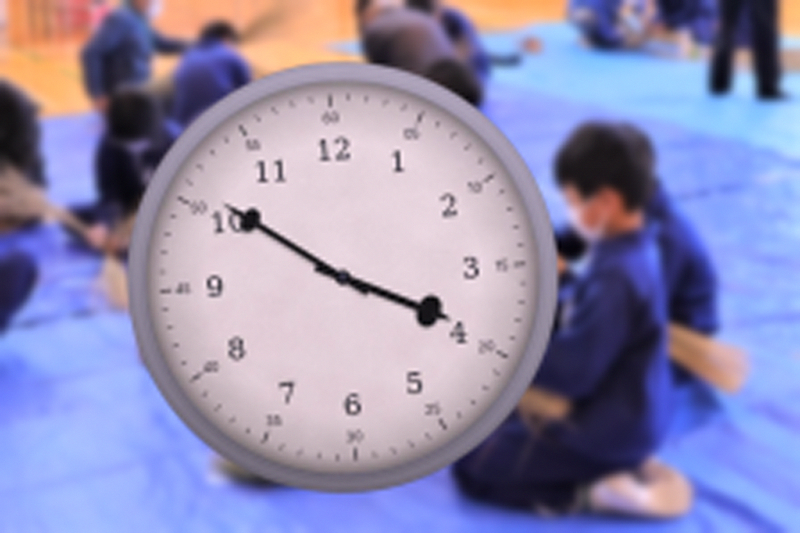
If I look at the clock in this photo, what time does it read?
3:51
